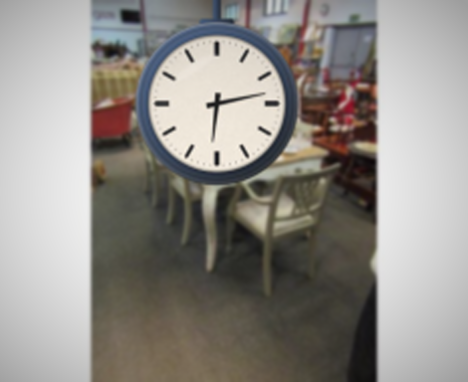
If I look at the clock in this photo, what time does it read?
6:13
